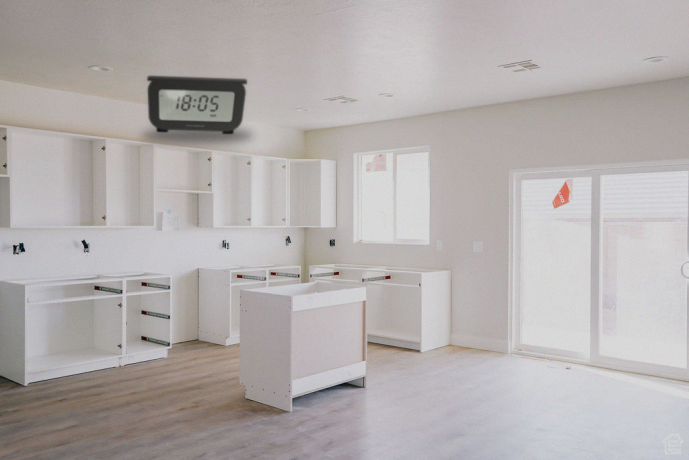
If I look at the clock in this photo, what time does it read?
18:05
